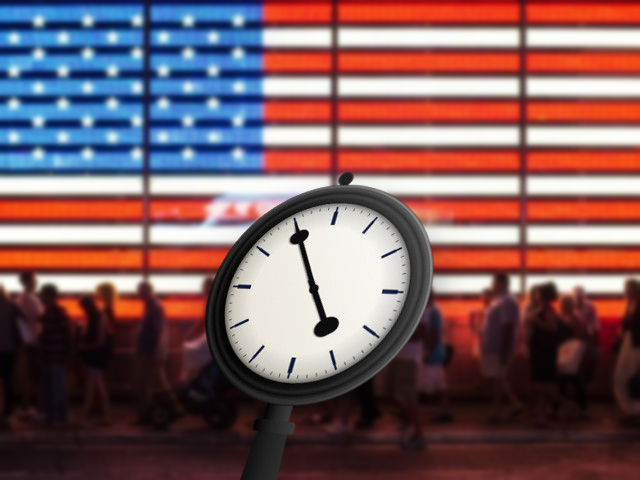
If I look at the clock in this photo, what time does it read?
4:55
